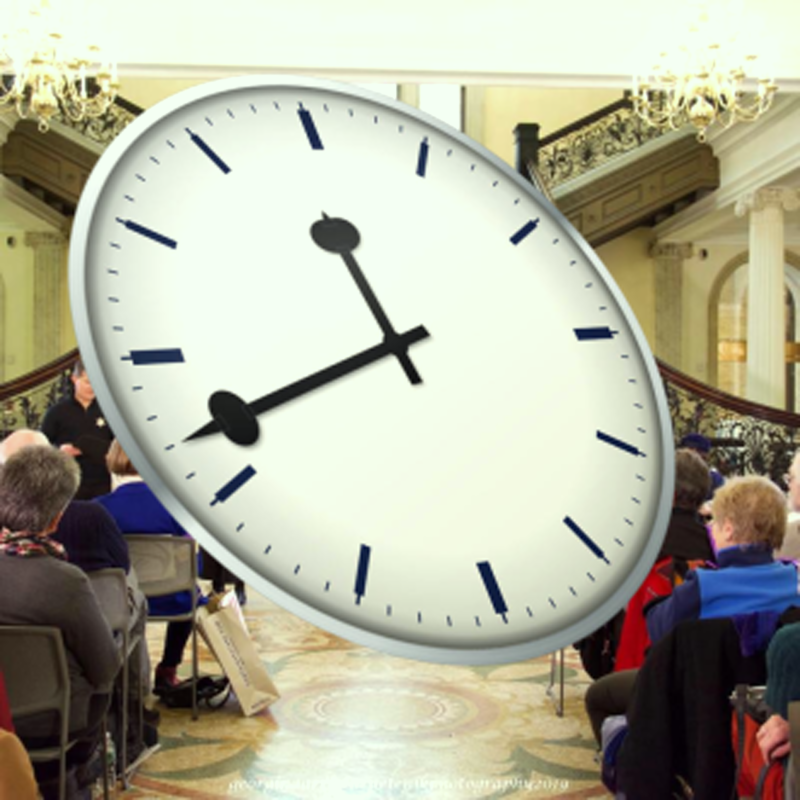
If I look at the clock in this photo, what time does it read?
11:42
